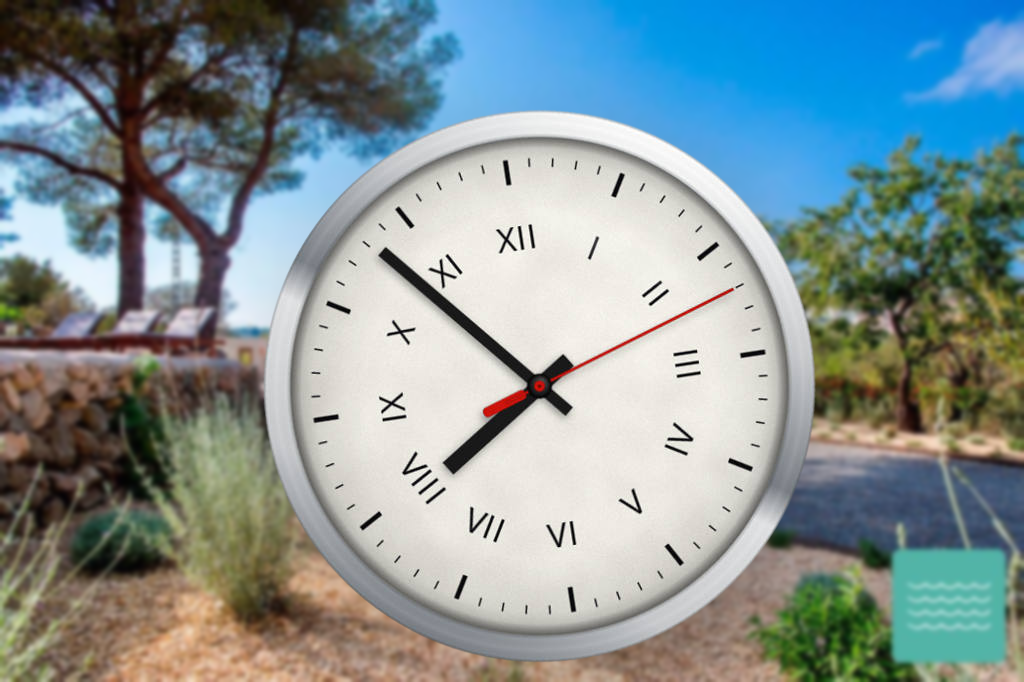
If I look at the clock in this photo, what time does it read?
7:53:12
